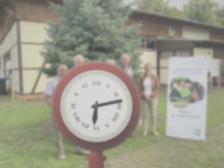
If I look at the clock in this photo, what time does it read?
6:13
